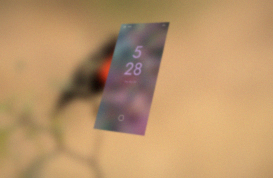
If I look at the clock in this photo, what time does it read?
5:28
